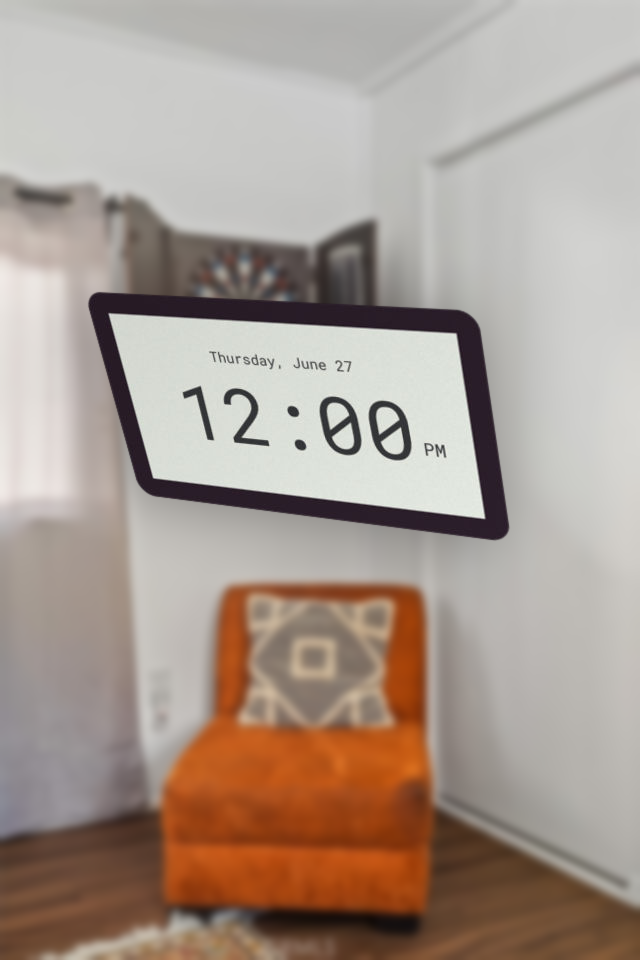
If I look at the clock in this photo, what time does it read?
12:00
